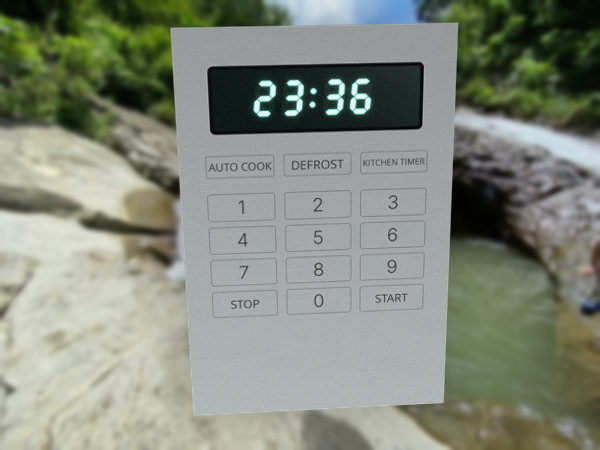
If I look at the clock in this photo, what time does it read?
23:36
